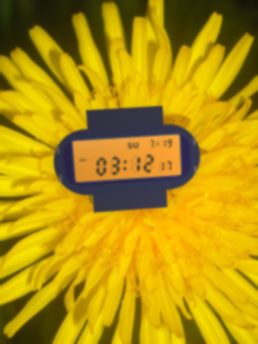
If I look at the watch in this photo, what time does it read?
3:12
